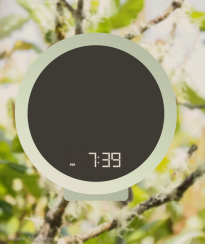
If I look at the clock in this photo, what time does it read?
7:39
